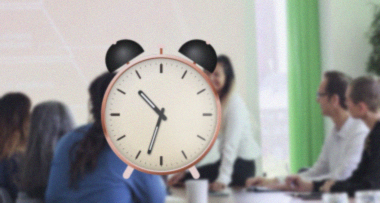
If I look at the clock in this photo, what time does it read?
10:33
